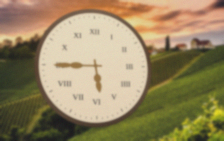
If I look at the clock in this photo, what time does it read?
5:45
